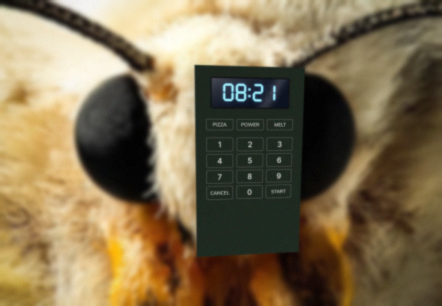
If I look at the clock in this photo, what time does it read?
8:21
